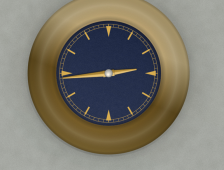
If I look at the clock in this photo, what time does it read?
2:44
